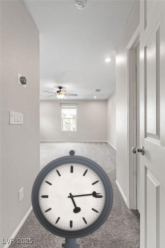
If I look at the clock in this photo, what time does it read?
5:14
